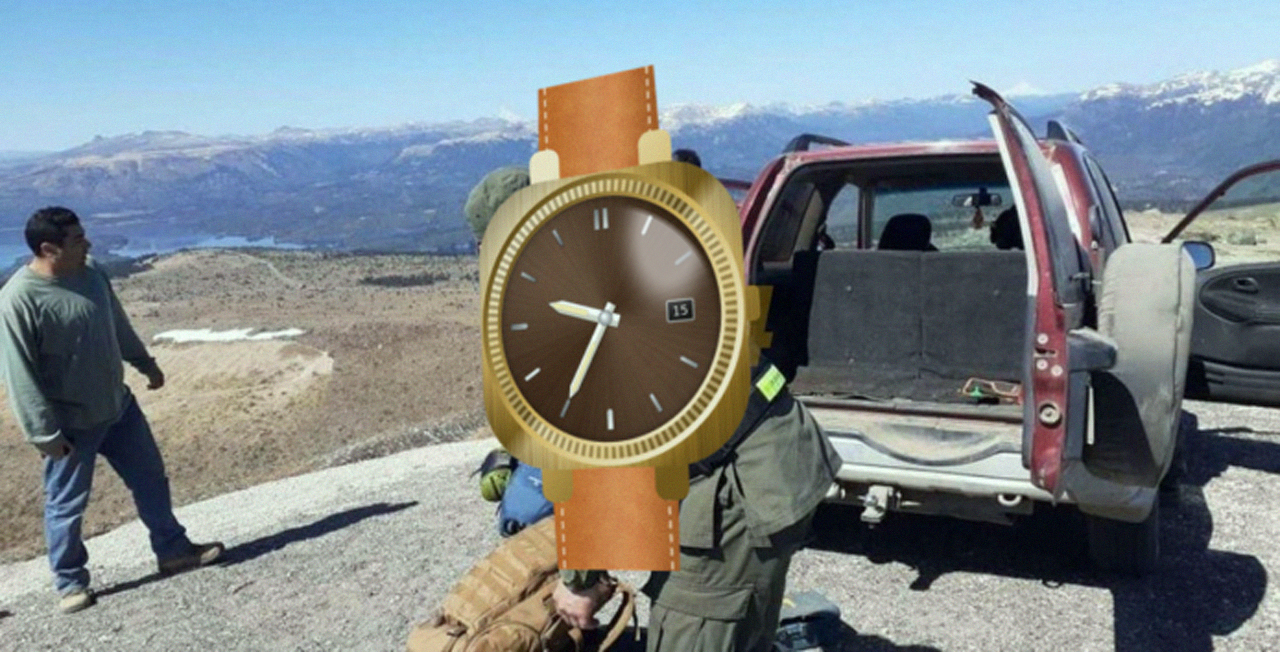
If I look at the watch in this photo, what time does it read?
9:35
